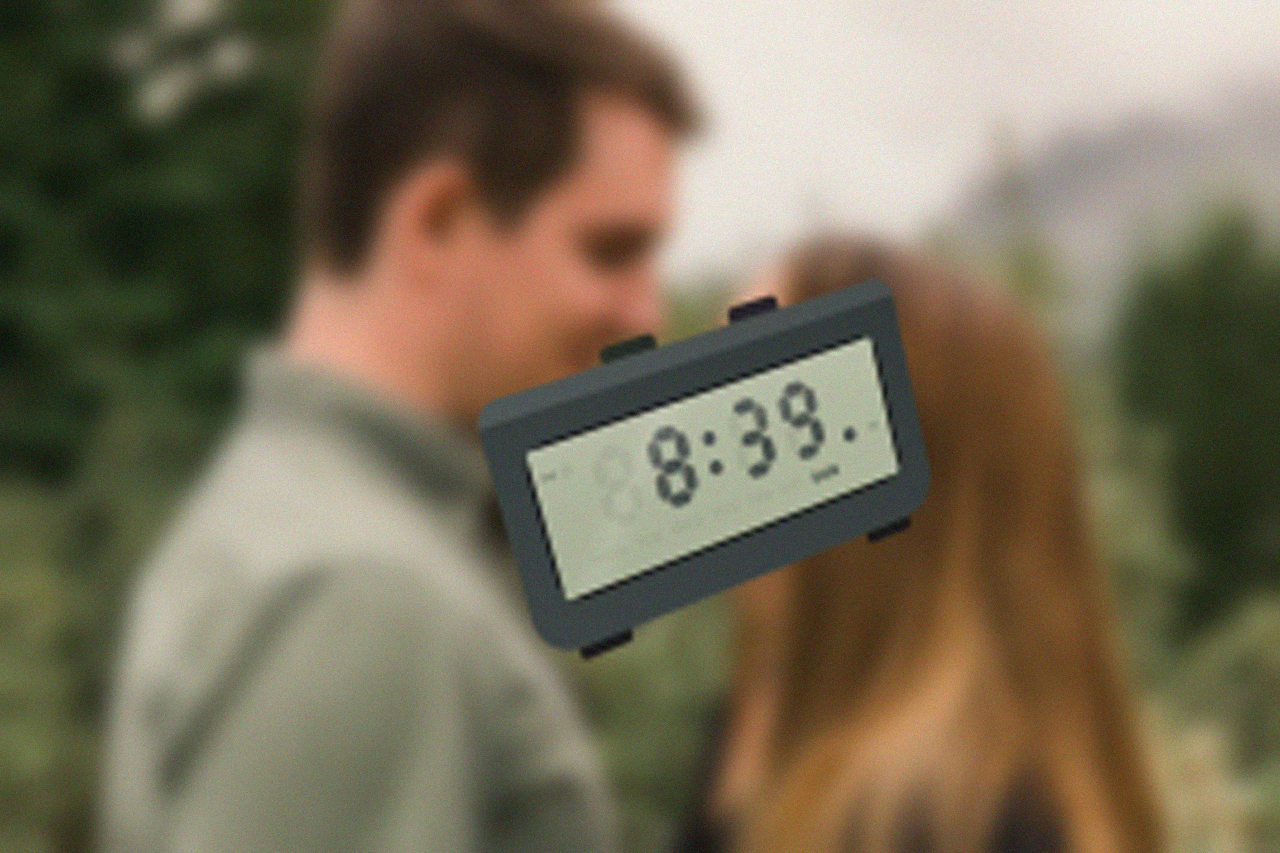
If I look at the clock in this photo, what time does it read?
8:39
